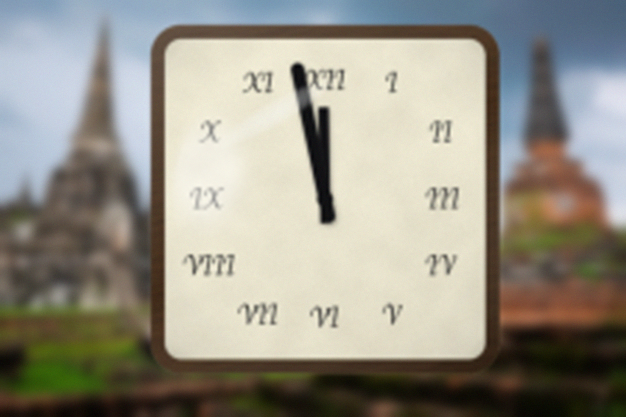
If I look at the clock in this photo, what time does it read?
11:58
